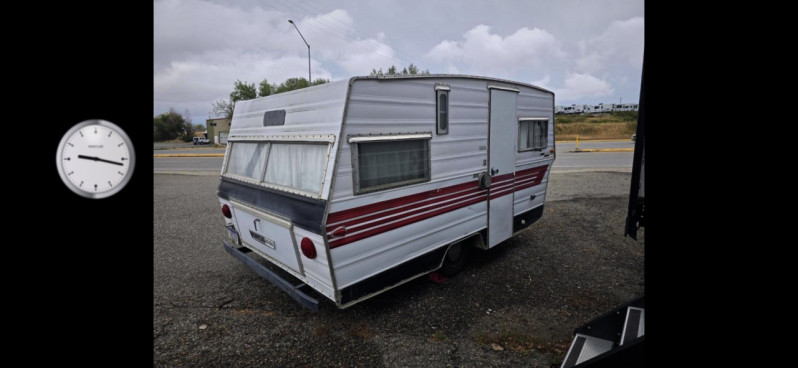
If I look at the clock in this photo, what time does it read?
9:17
